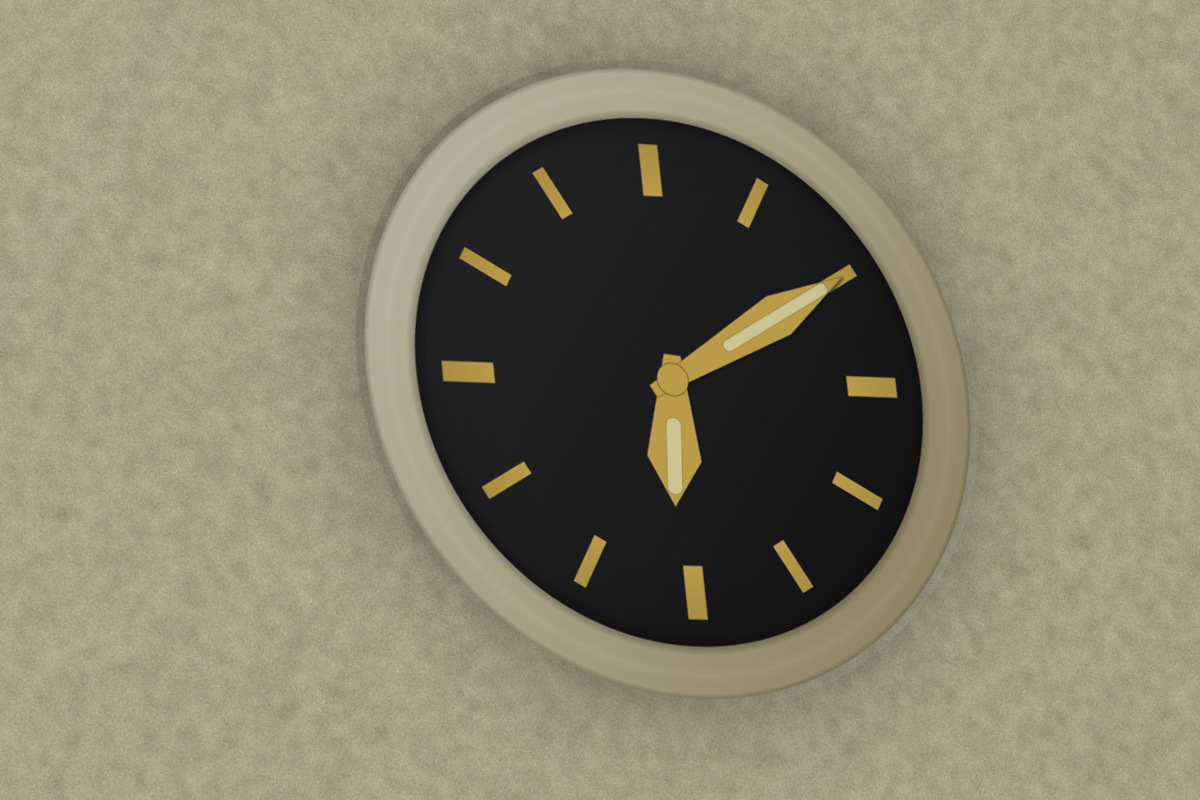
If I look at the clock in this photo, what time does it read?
6:10
